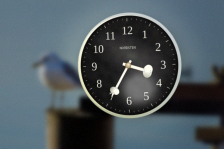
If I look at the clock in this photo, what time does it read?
3:35
